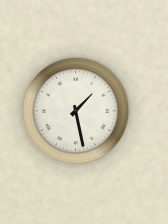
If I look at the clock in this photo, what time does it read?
1:28
